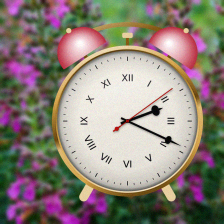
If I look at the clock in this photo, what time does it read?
2:19:09
